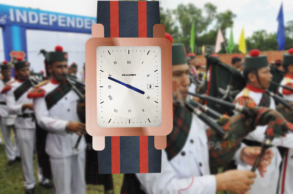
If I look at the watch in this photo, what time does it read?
3:49
